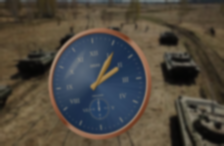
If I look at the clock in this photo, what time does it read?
2:06
